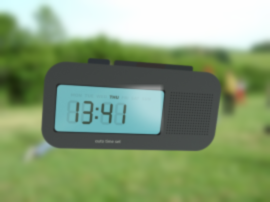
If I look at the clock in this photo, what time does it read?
13:41
